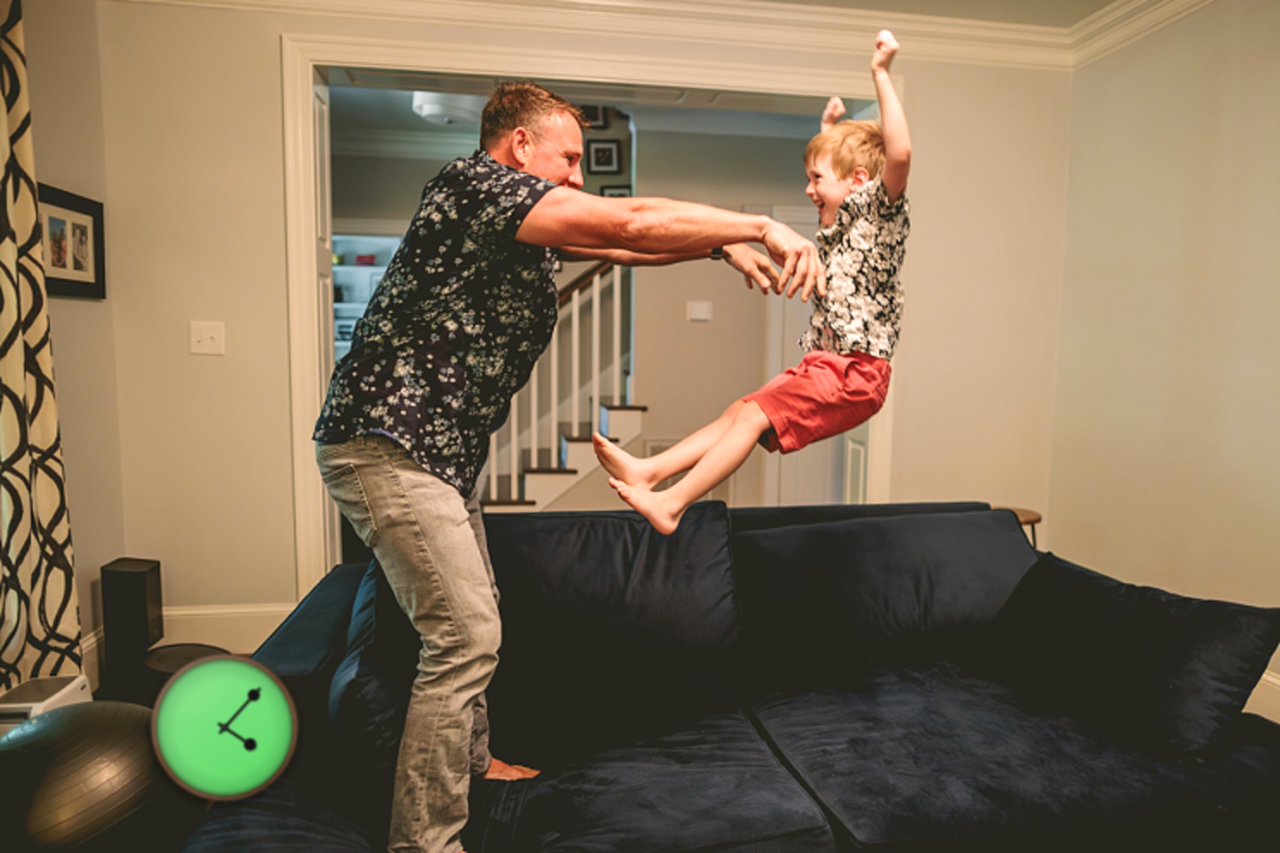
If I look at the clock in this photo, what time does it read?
4:07
